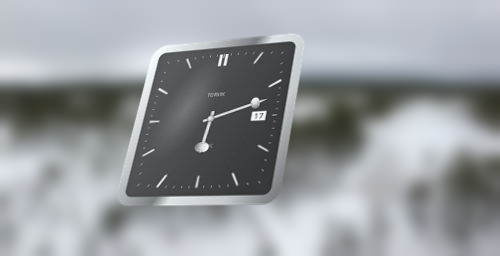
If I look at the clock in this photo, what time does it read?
6:12
